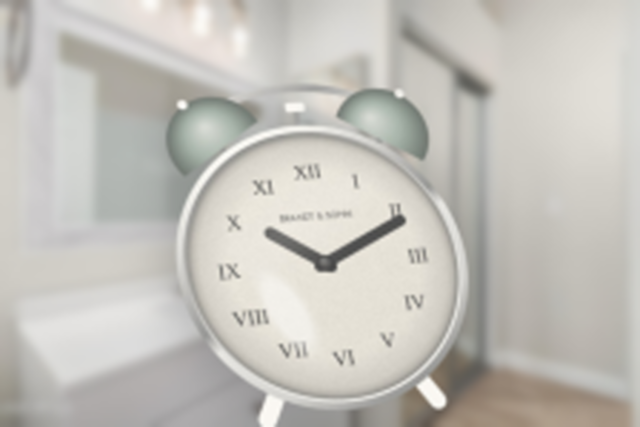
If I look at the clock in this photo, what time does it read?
10:11
